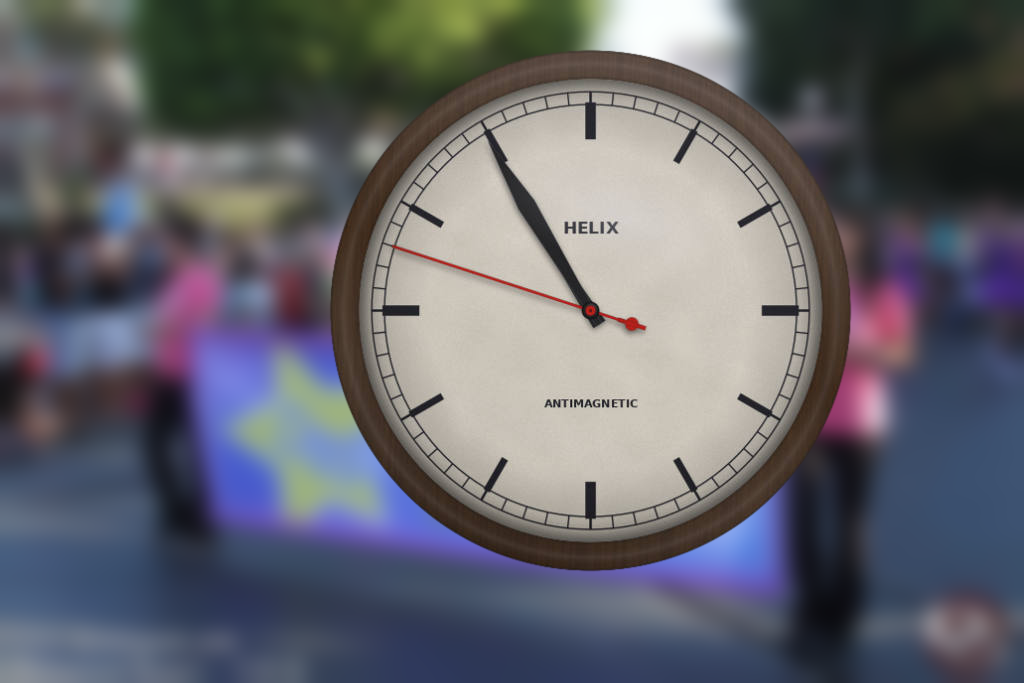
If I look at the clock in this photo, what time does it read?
10:54:48
